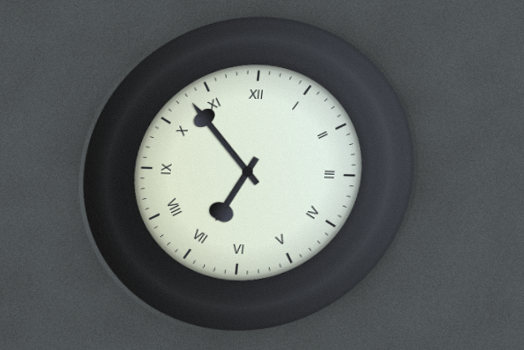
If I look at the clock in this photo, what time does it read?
6:53
